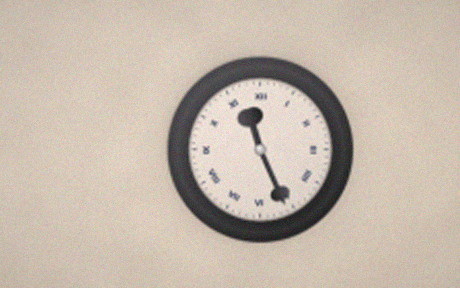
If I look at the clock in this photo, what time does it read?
11:26
